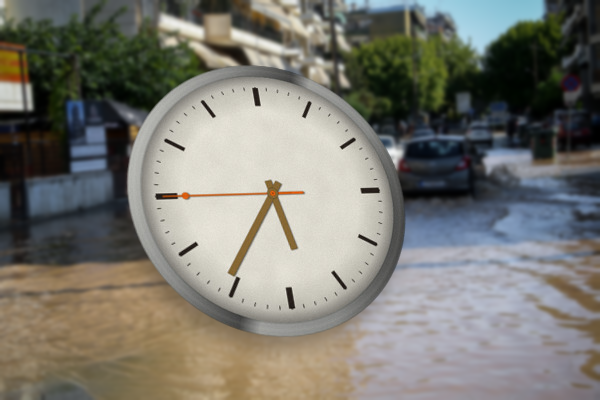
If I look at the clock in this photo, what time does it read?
5:35:45
